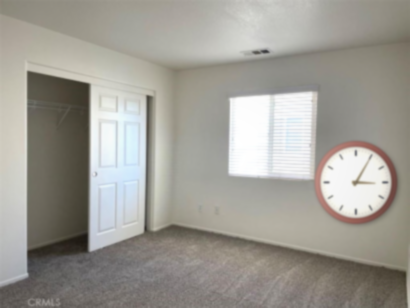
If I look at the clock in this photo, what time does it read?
3:05
